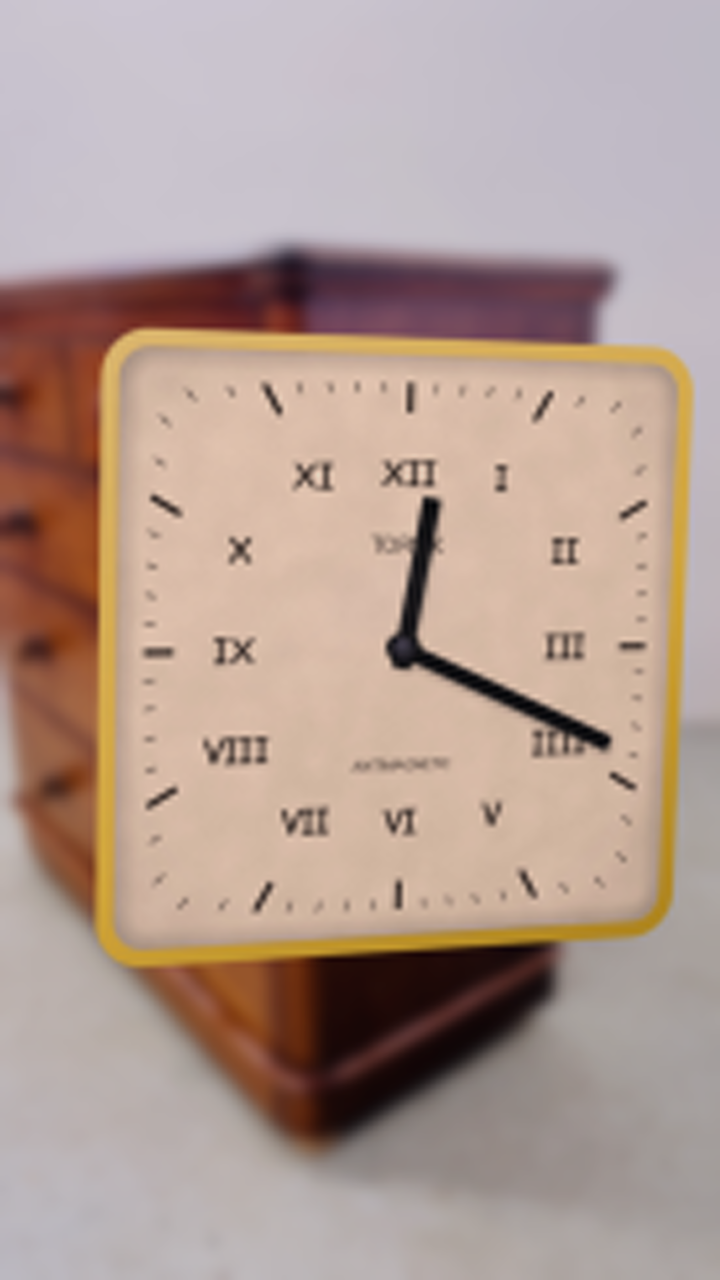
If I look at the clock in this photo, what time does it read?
12:19
